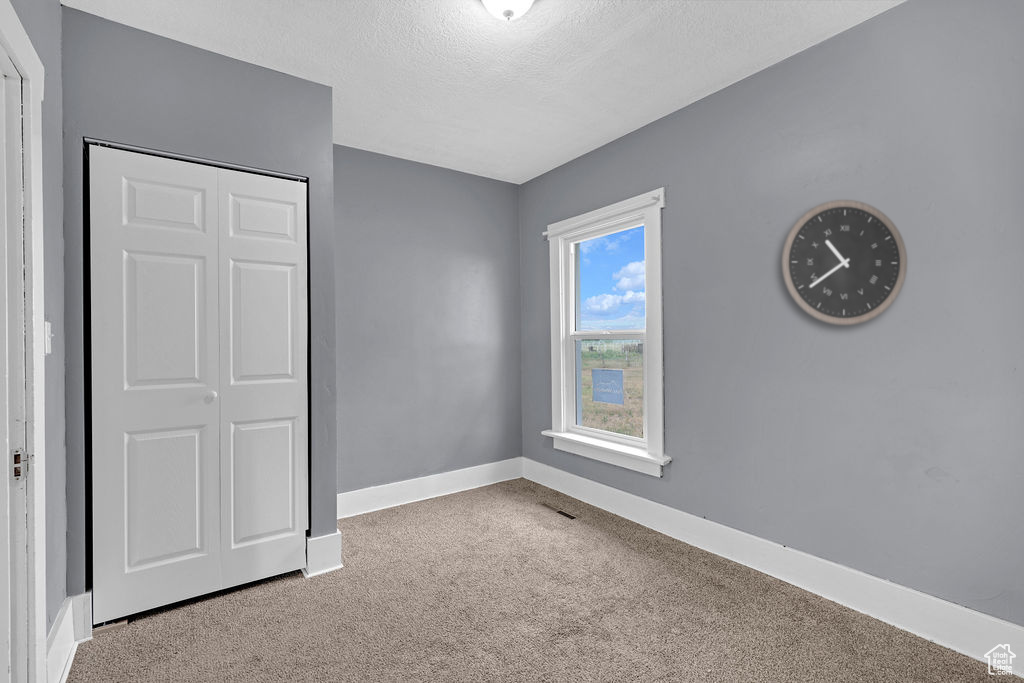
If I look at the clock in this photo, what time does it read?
10:39
